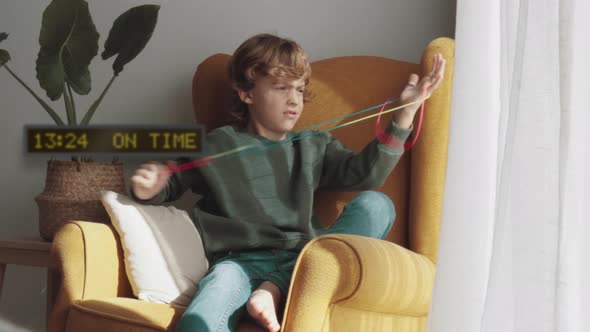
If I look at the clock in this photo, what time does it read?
13:24
